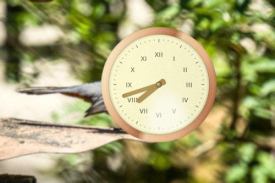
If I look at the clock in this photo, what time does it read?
7:42
